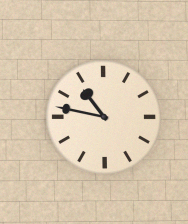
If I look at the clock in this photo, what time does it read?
10:47
